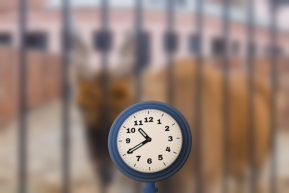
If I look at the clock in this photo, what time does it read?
10:40
